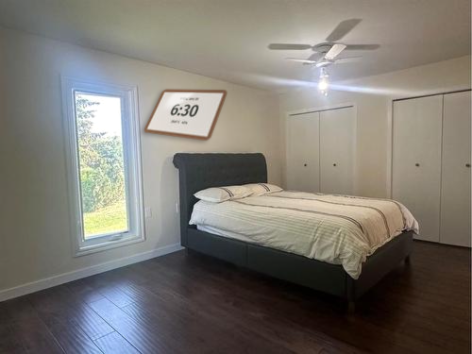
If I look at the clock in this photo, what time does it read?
6:30
